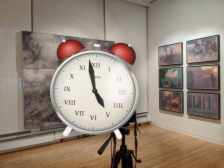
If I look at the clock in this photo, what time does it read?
4:58
